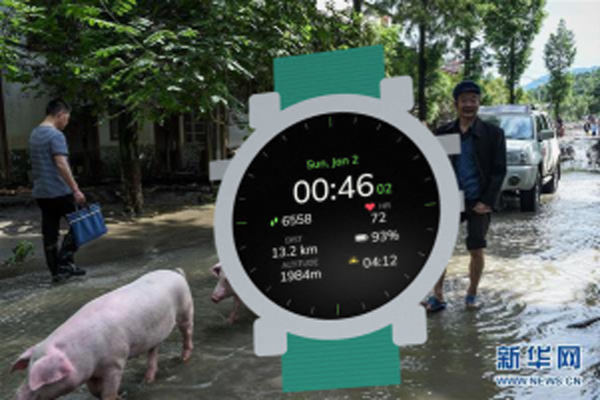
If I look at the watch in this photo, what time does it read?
0:46
